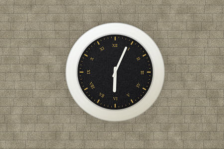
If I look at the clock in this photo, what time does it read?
6:04
